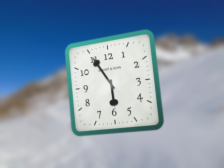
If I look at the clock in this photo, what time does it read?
5:55
